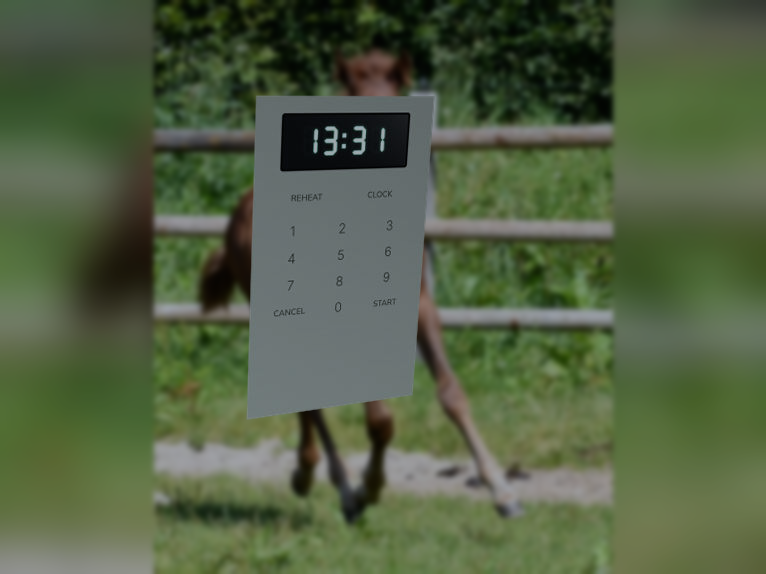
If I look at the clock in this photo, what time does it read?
13:31
